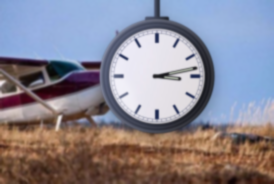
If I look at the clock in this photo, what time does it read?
3:13
